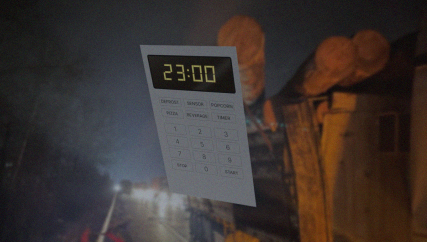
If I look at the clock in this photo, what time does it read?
23:00
